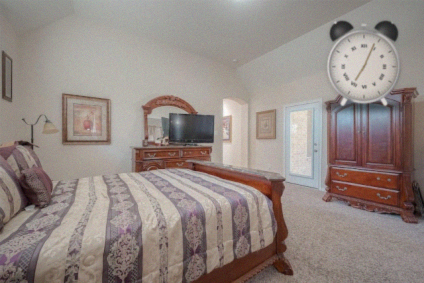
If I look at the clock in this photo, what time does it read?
7:04
